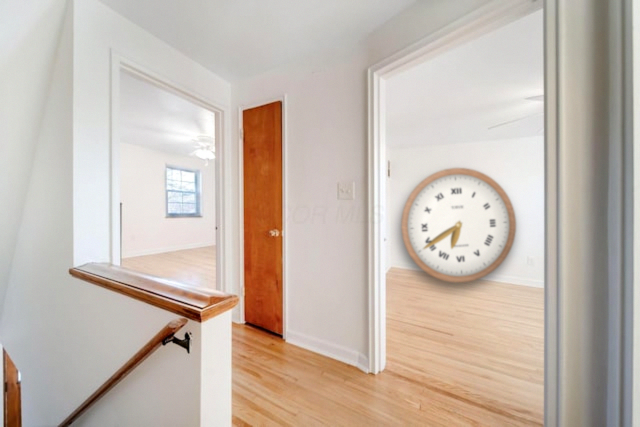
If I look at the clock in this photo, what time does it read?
6:40
